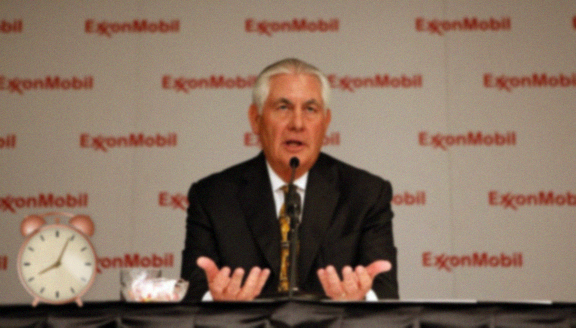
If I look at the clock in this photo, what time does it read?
8:04
